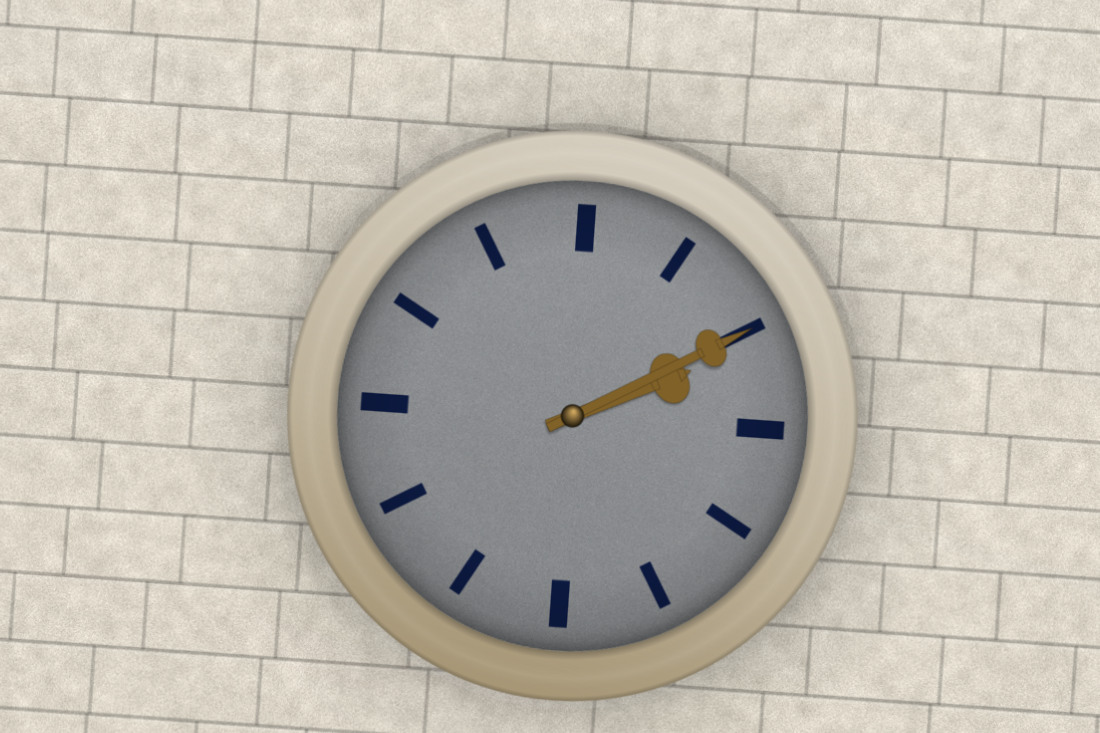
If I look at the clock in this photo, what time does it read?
2:10
